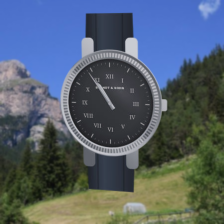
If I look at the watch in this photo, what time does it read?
10:54
